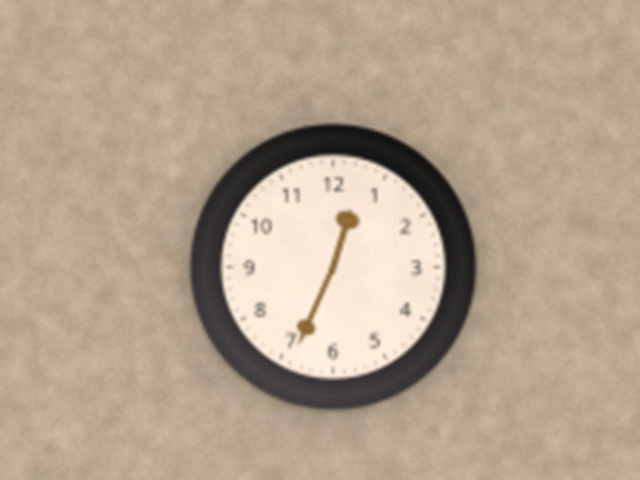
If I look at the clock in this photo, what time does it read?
12:34
